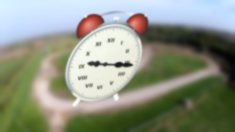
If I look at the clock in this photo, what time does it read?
9:16
